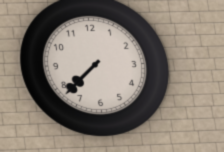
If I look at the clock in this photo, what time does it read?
7:38
